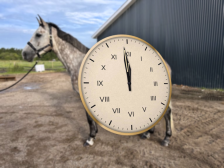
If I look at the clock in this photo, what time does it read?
11:59
